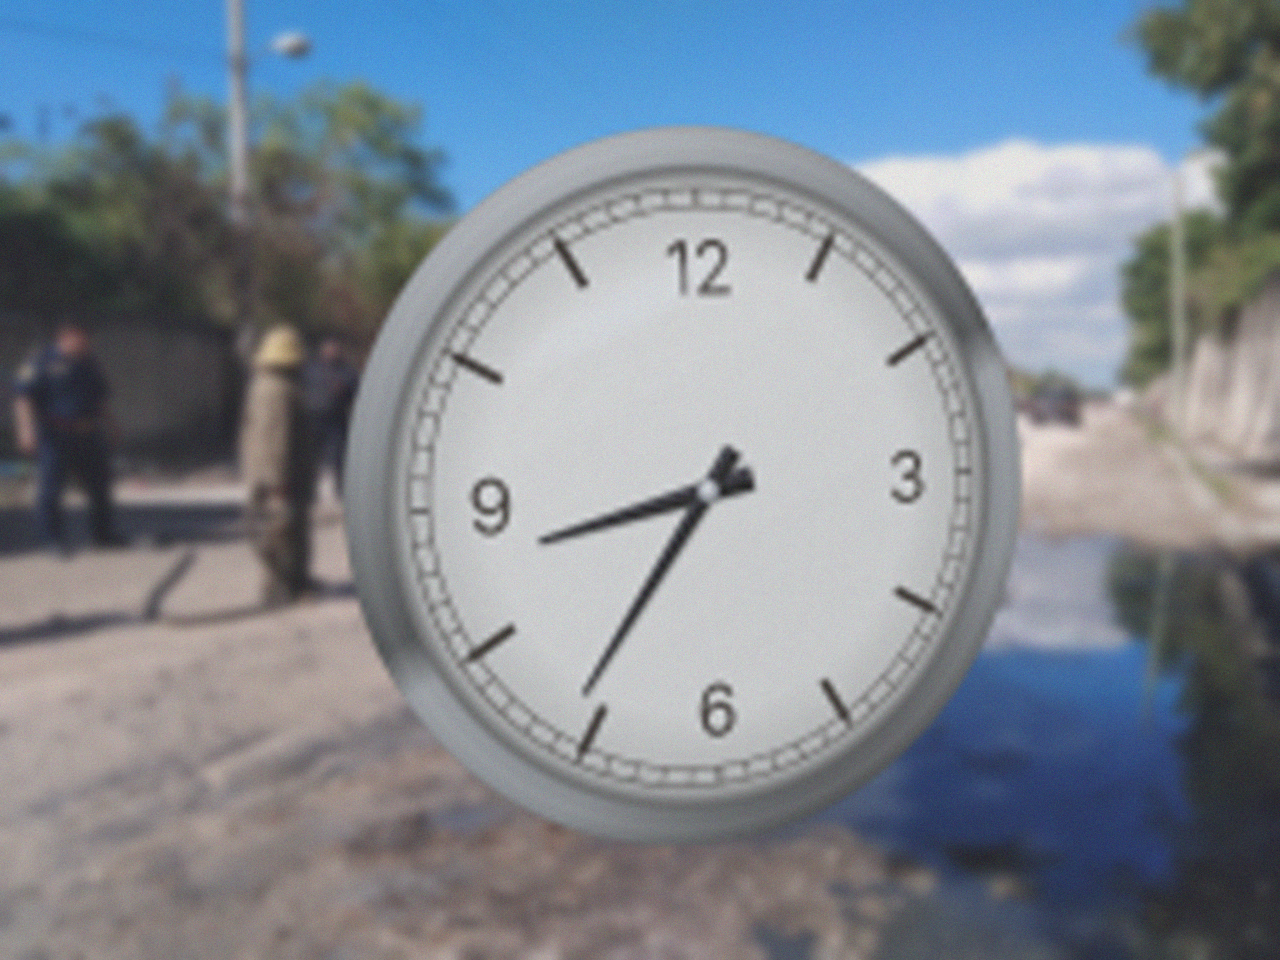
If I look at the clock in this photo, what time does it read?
8:36
